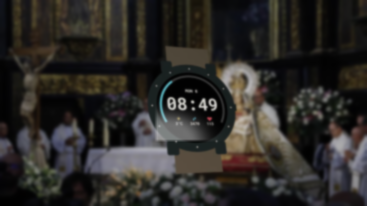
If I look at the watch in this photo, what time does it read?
8:49
